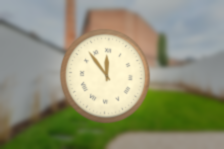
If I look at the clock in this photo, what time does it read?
11:53
